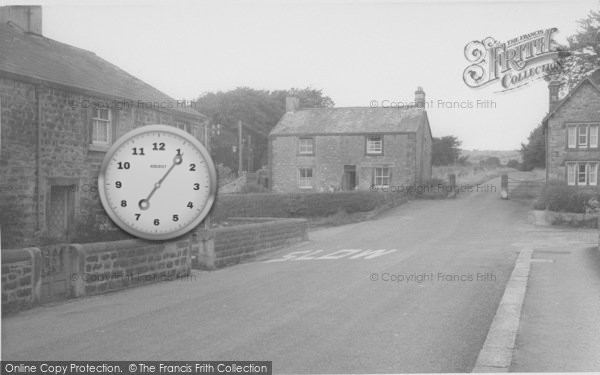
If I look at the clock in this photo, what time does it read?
7:06
